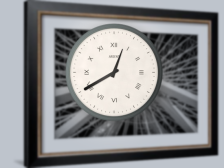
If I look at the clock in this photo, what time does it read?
12:40
